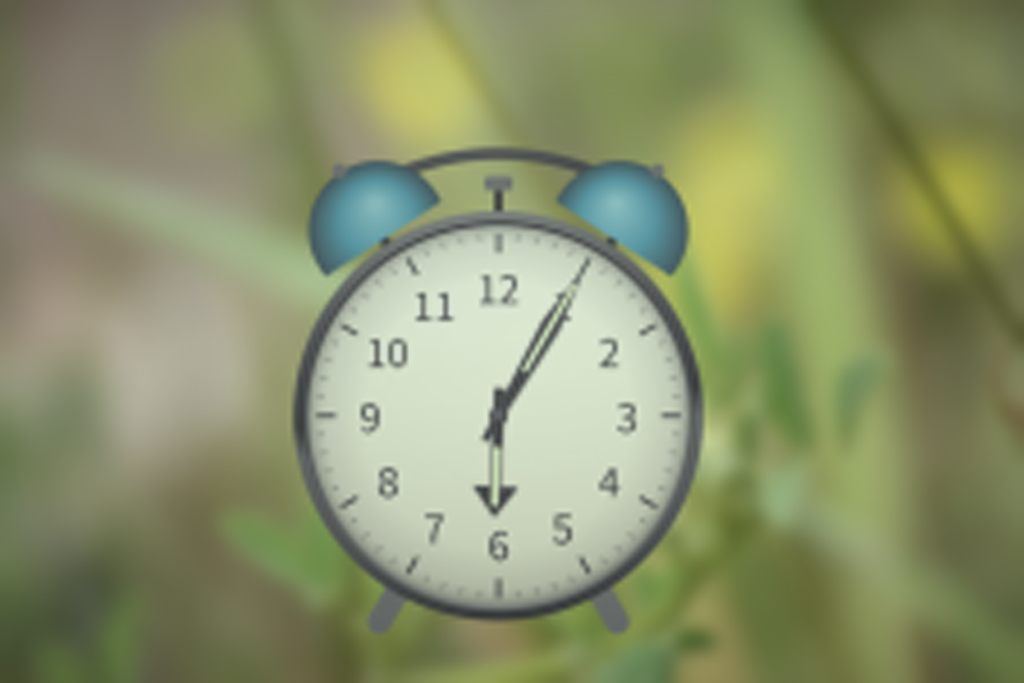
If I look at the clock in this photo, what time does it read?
6:05
